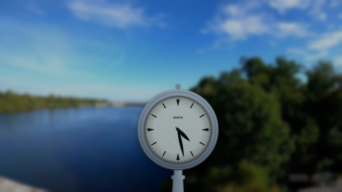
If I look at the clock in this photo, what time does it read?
4:28
